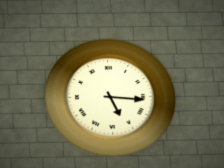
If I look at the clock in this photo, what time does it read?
5:16
